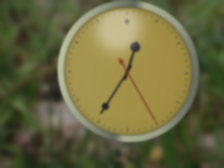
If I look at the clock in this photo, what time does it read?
12:35:25
